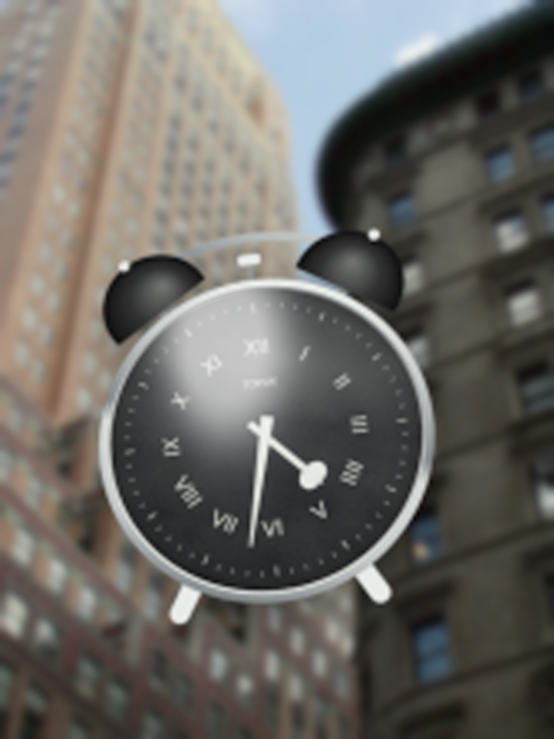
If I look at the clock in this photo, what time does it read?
4:32
